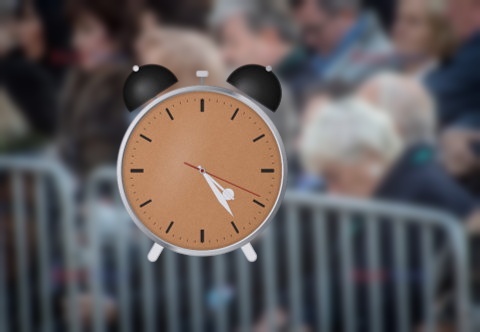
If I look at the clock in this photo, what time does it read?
4:24:19
